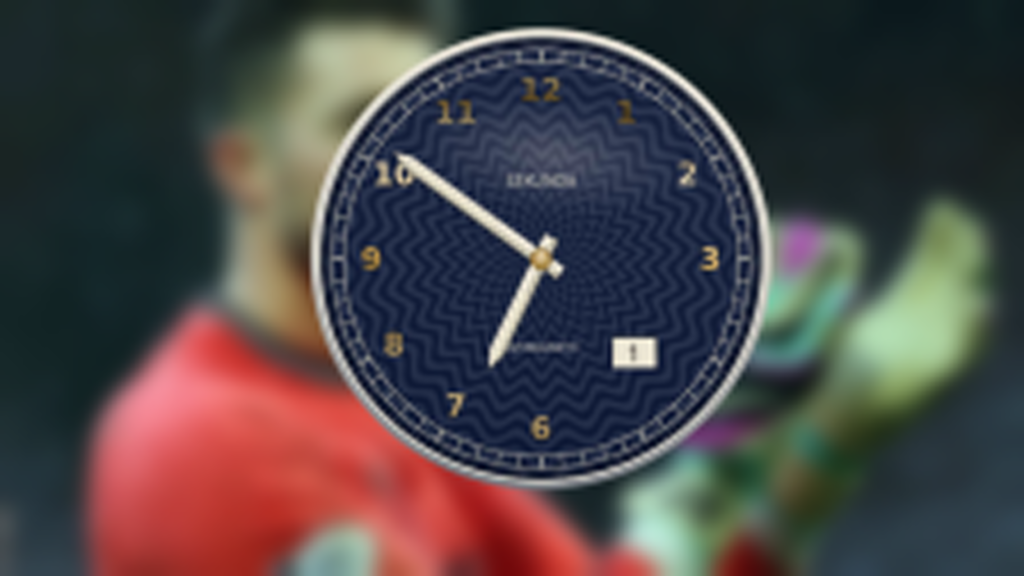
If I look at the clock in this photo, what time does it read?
6:51
